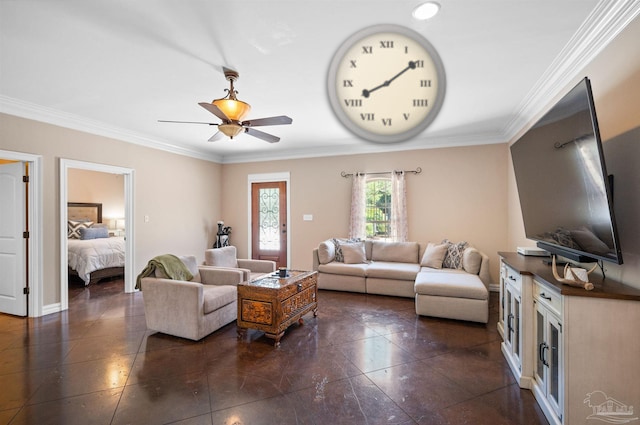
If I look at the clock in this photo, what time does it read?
8:09
